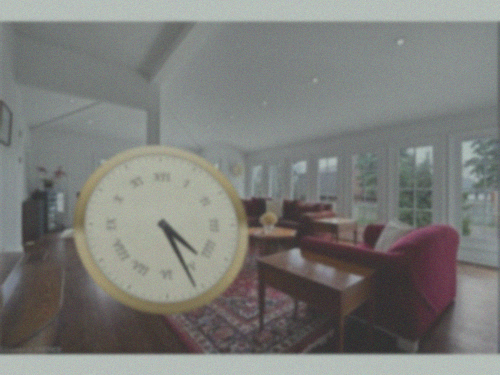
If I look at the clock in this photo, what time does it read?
4:26
